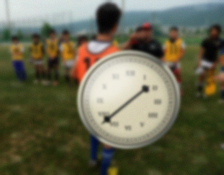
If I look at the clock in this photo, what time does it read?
1:38
